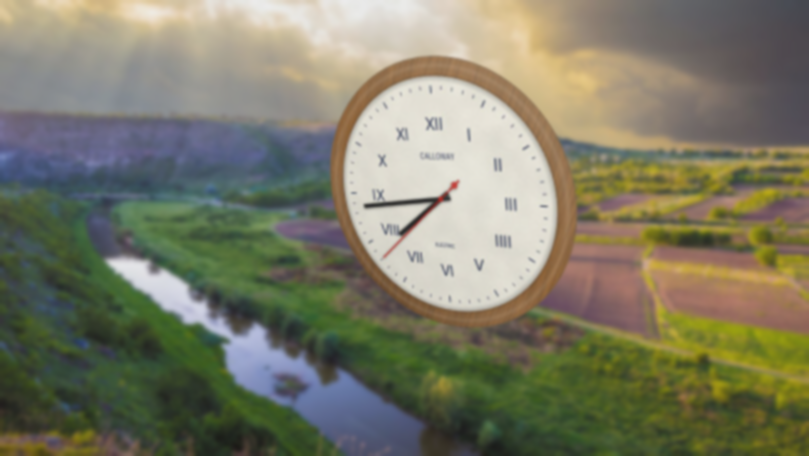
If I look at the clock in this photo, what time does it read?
7:43:38
